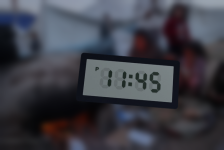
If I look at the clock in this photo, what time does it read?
11:45
